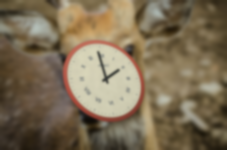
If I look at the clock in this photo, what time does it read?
1:59
